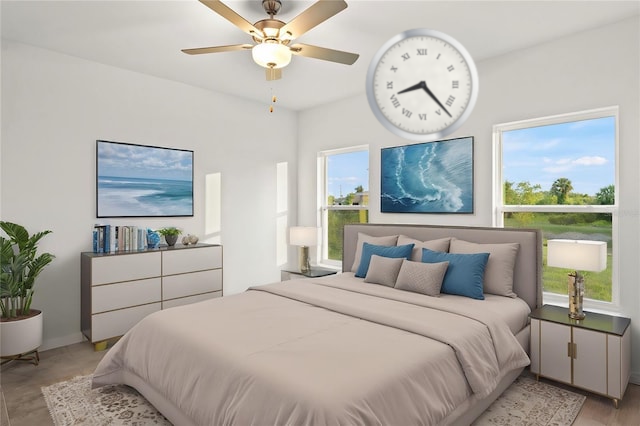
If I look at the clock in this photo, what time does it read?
8:23
